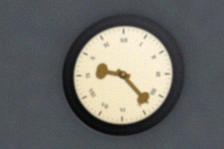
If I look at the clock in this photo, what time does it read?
9:23
